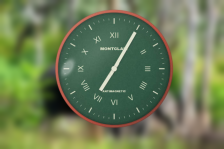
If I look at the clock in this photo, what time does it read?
7:05
